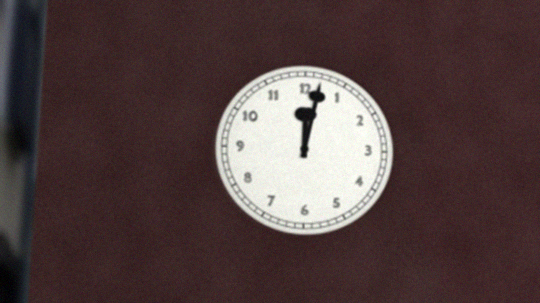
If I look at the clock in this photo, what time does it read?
12:02
